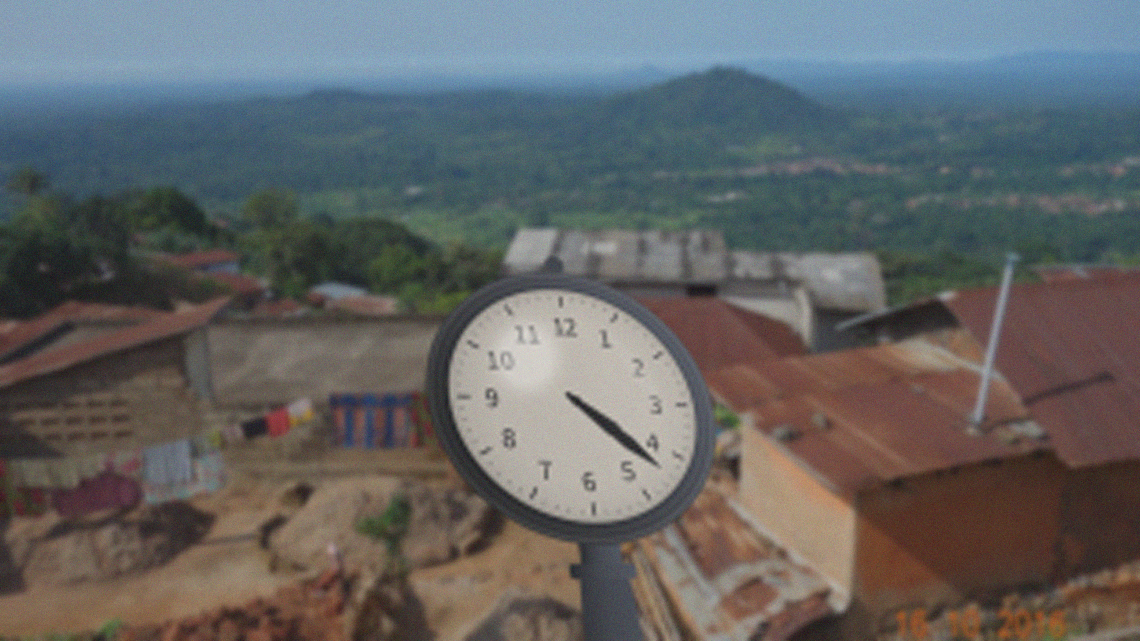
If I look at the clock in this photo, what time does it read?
4:22
